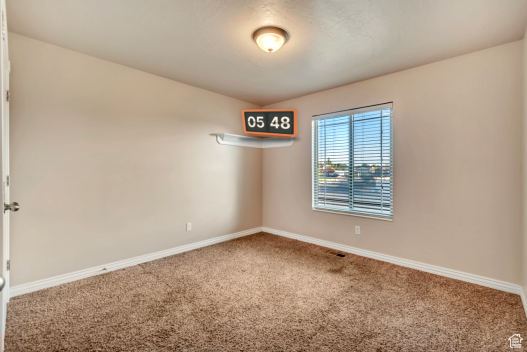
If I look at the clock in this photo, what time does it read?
5:48
